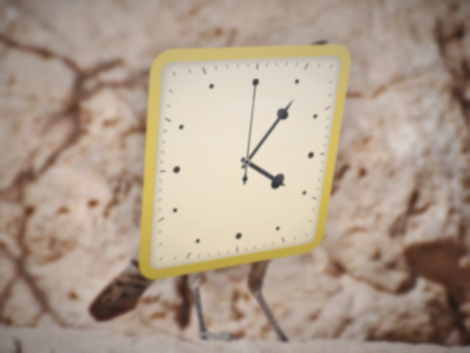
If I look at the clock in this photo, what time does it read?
4:06:00
